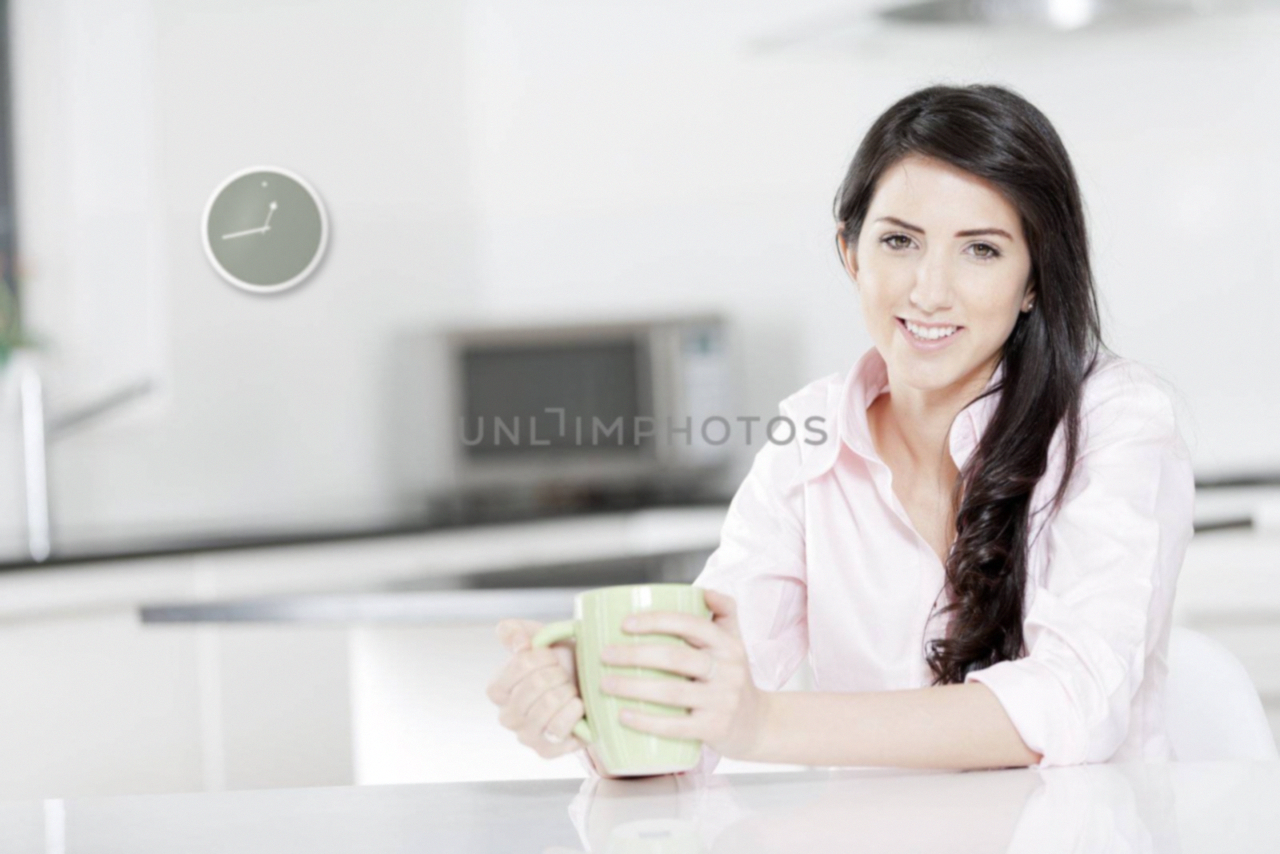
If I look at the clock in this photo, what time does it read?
12:43
